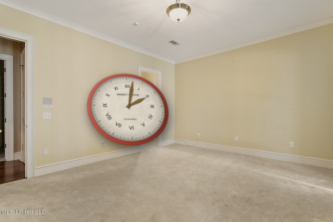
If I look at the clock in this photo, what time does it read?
2:02
